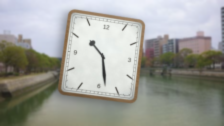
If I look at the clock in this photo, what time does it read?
10:28
